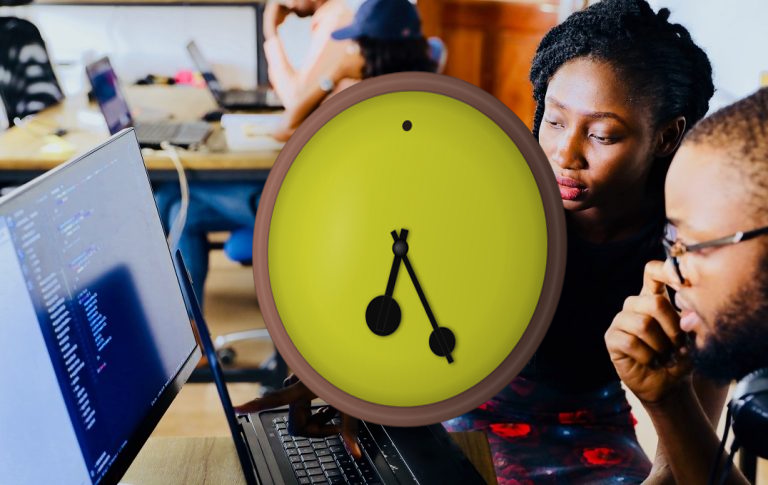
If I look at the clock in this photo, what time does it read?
6:25
